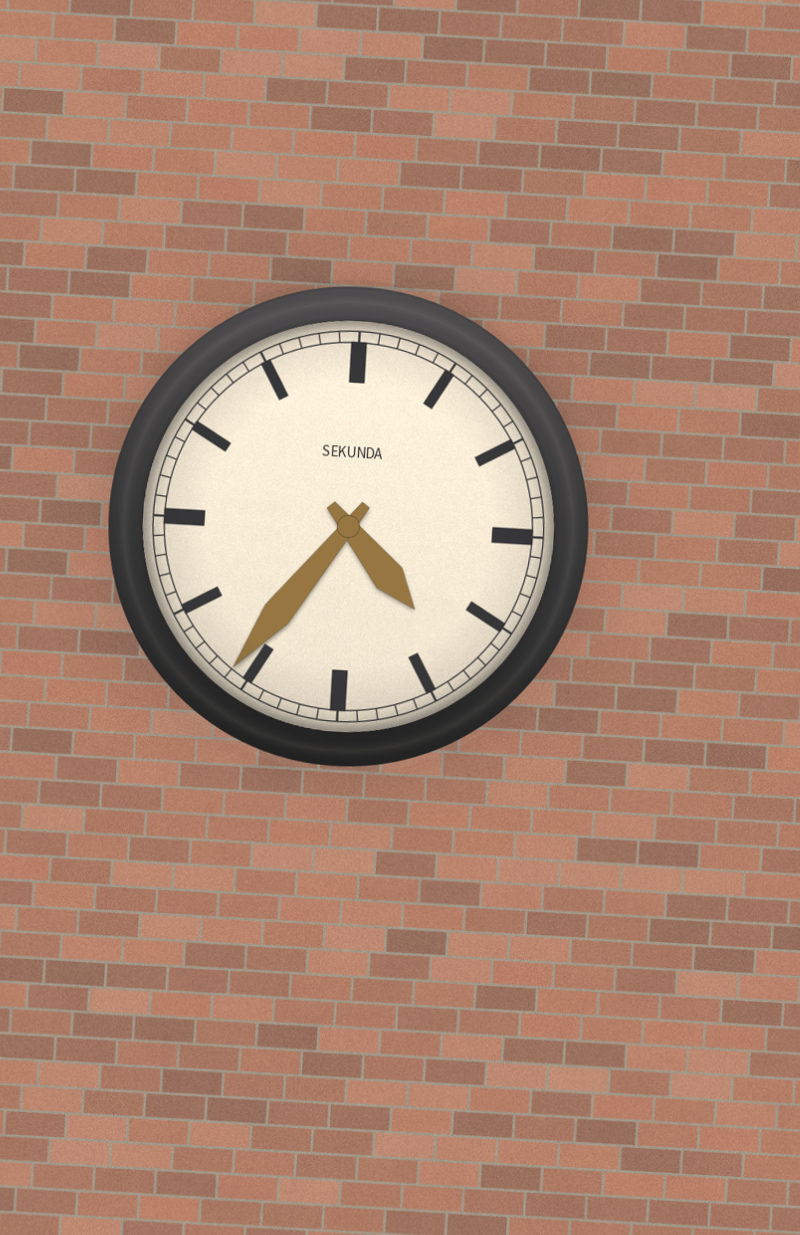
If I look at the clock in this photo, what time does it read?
4:36
